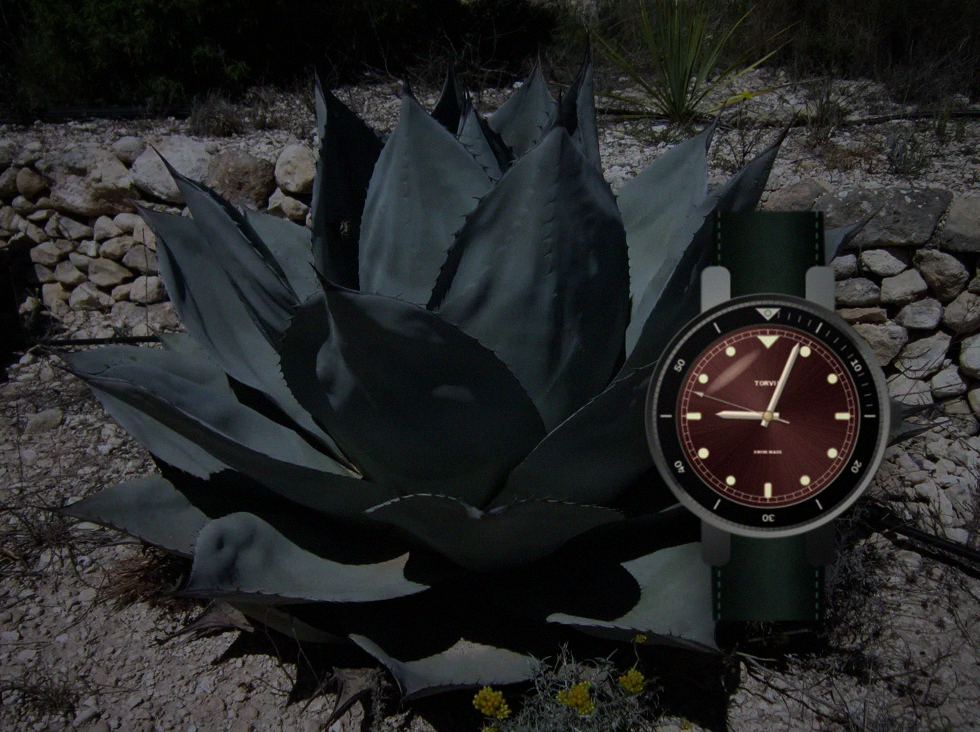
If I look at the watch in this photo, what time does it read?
9:03:48
